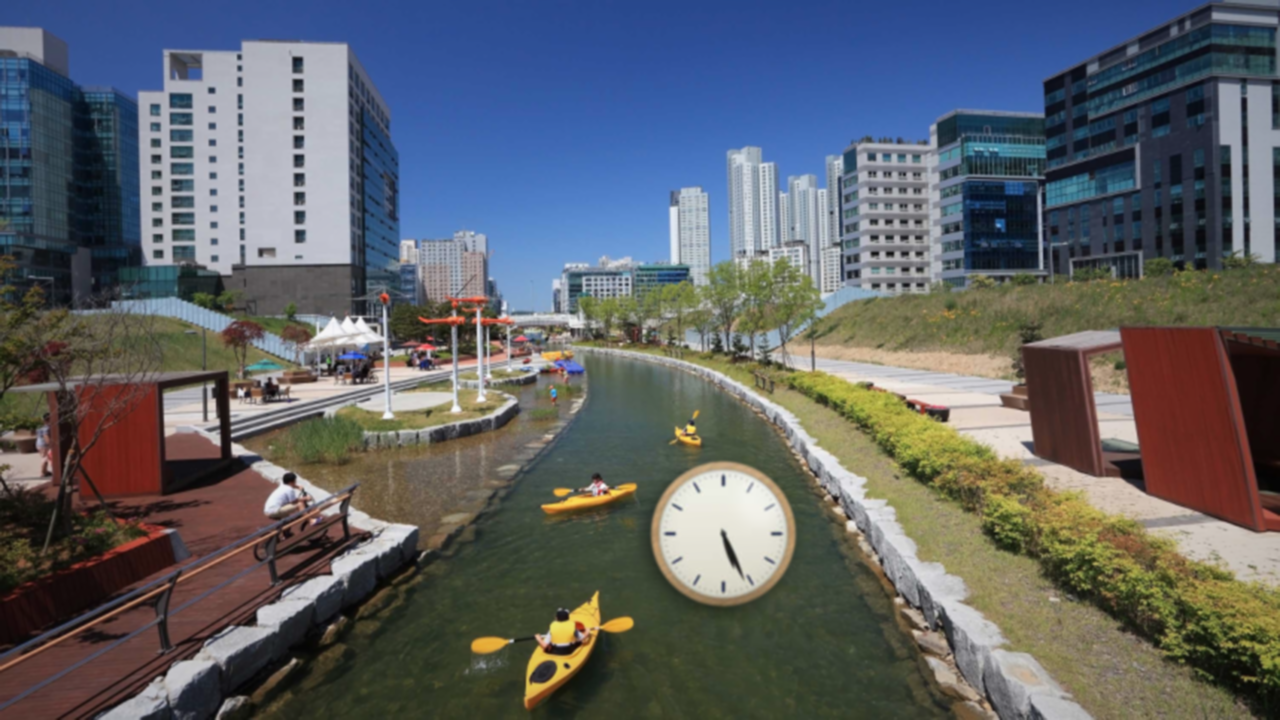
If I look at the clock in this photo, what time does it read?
5:26
